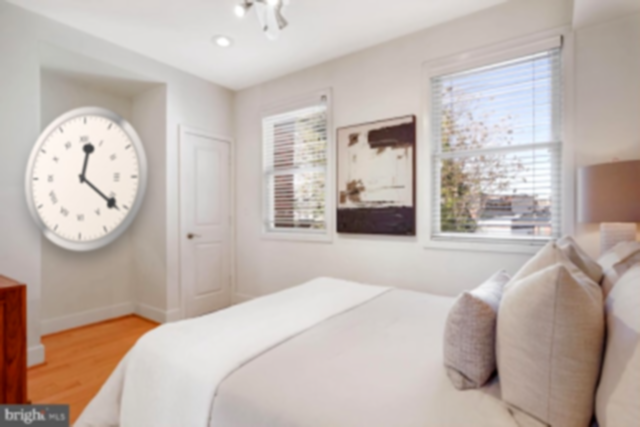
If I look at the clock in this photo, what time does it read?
12:21
